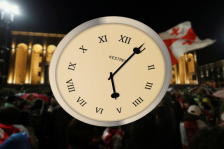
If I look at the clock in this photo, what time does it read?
5:04
